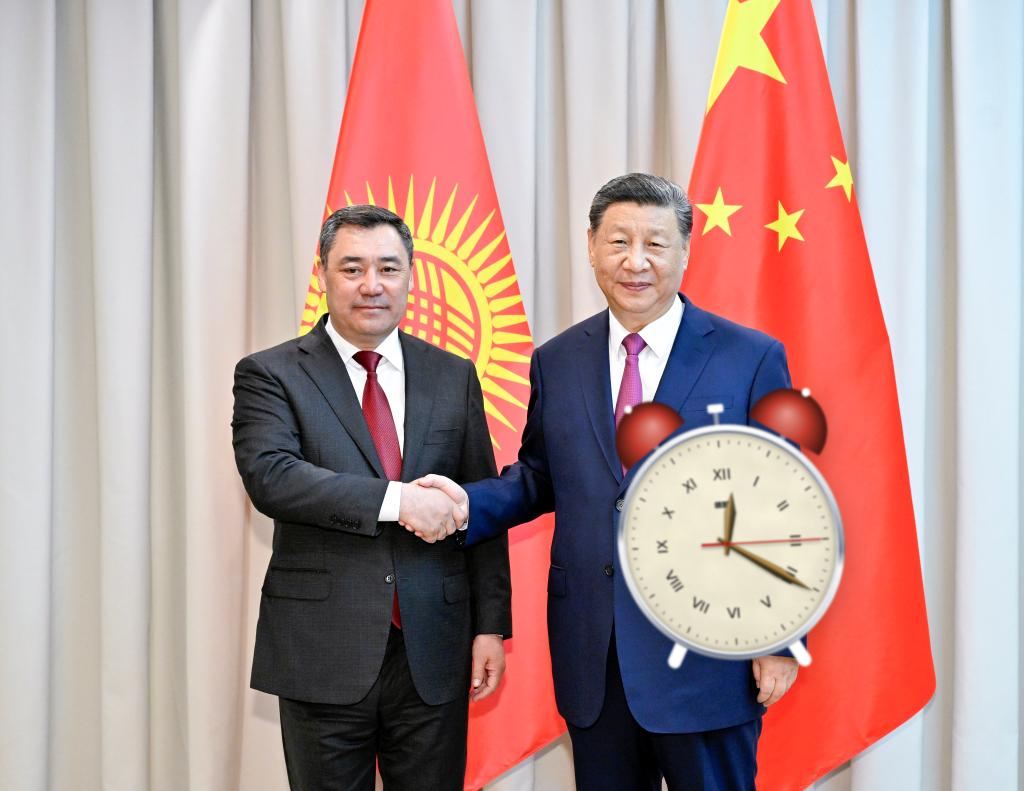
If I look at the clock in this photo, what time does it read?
12:20:15
